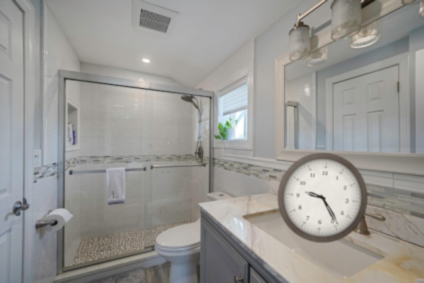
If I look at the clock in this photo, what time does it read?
9:24
